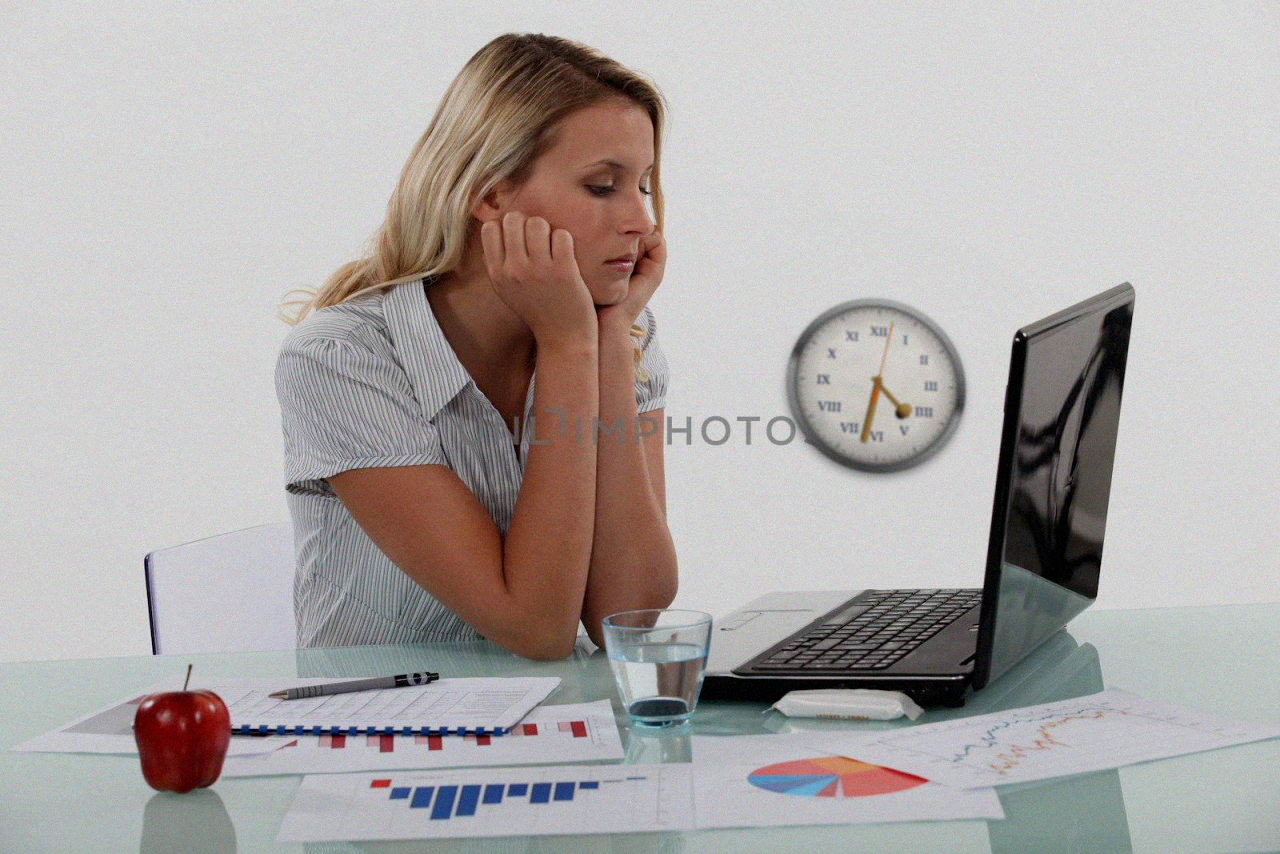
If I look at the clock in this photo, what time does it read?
4:32:02
